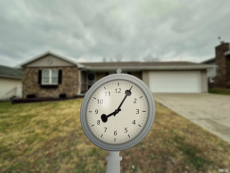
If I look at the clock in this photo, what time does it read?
8:05
